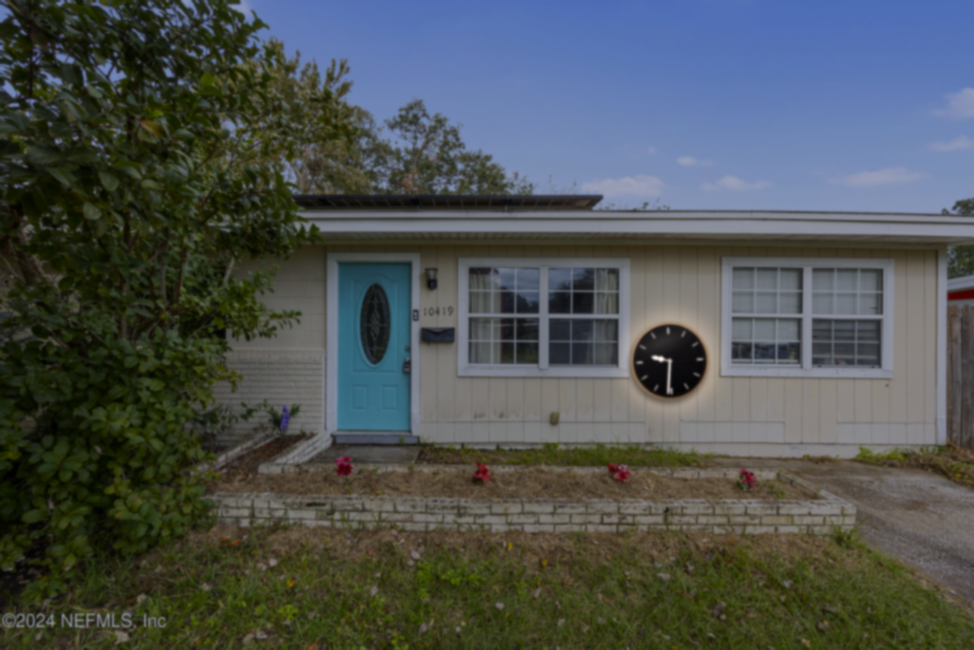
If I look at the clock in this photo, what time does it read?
9:31
